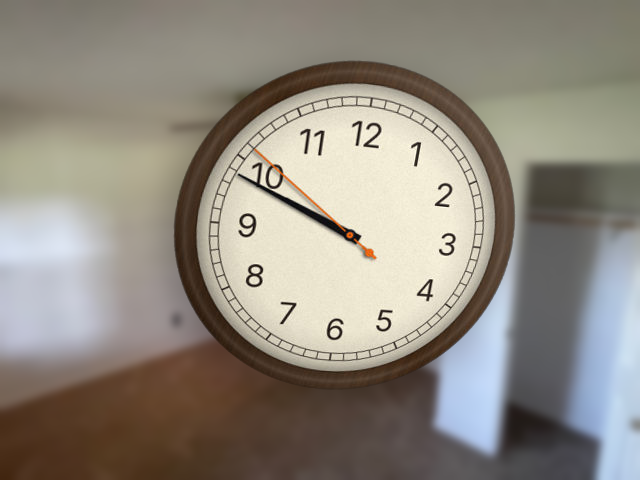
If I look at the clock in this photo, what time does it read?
9:48:51
